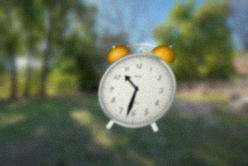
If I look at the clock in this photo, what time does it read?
10:32
